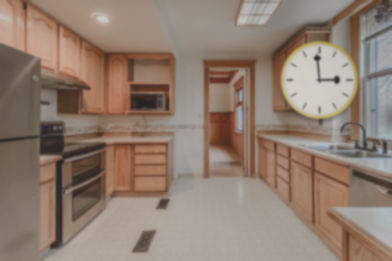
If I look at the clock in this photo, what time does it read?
2:59
